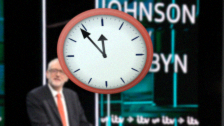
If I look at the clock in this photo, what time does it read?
11:54
